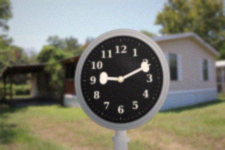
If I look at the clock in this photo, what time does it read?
9:11
